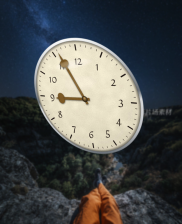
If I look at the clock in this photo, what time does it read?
8:56
